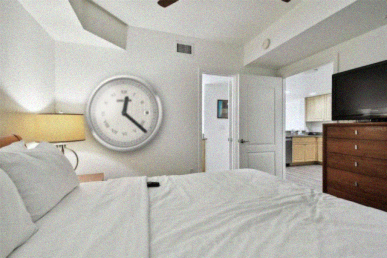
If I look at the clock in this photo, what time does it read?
12:22
